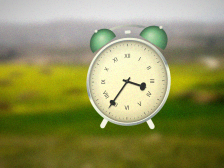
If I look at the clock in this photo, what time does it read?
3:36
